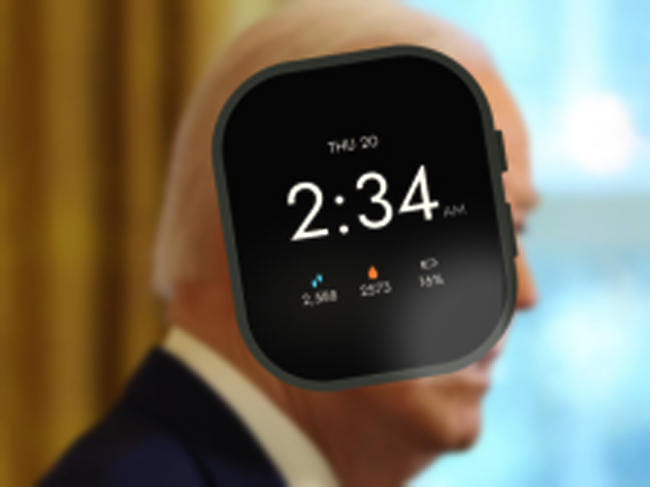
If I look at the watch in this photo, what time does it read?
2:34
